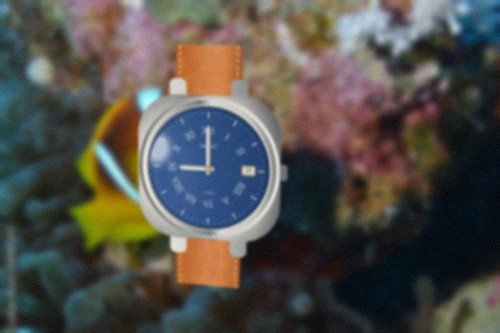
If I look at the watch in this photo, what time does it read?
9:00
